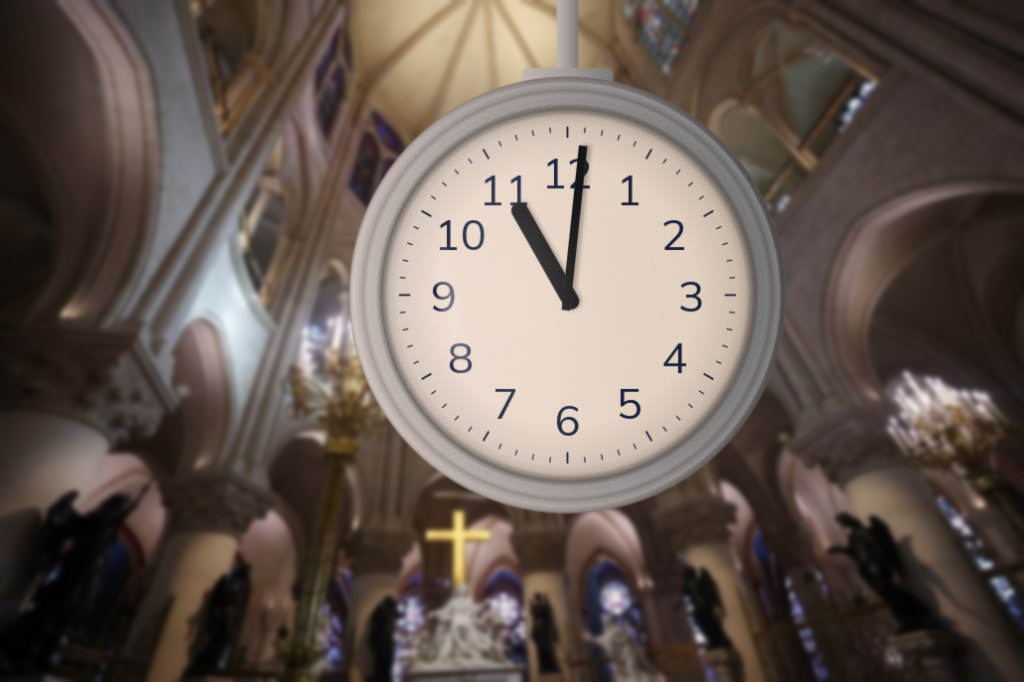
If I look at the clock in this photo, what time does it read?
11:01
